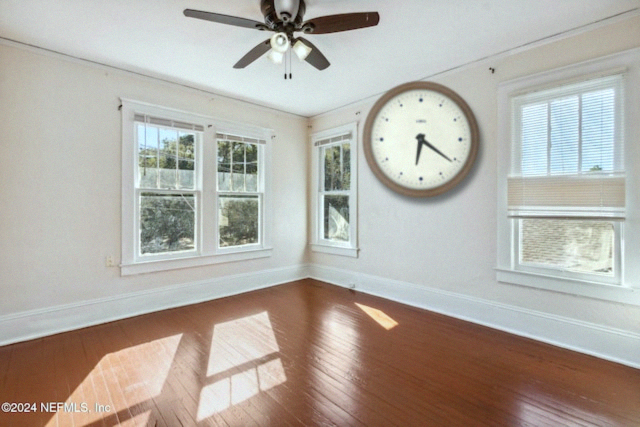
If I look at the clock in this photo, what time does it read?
6:21
